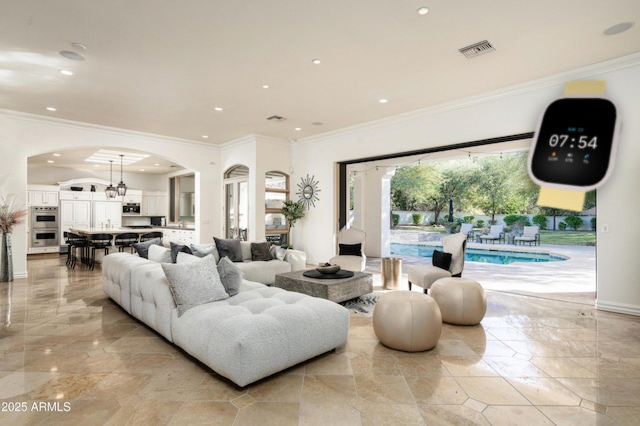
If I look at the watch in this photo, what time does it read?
7:54
